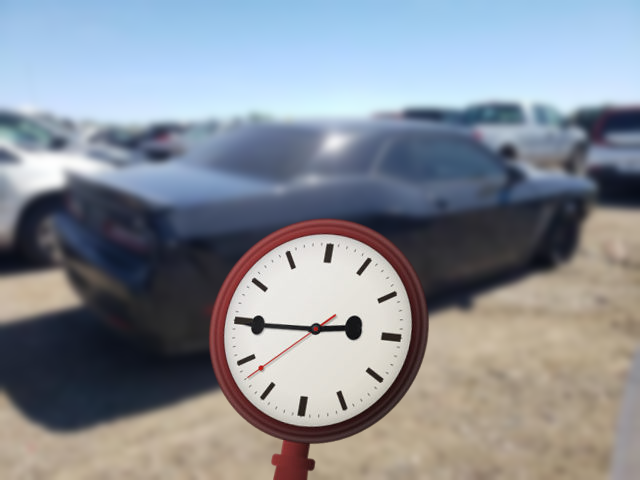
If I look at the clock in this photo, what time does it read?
2:44:38
